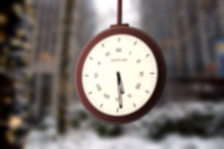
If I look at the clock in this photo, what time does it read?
5:29
